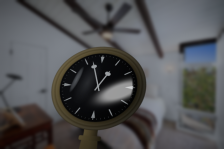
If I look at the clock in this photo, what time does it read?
12:57
